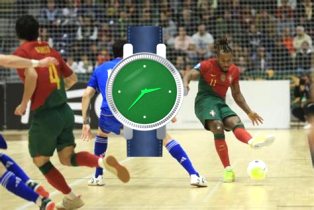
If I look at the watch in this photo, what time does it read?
2:37
